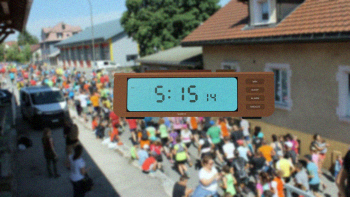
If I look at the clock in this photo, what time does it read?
5:15:14
